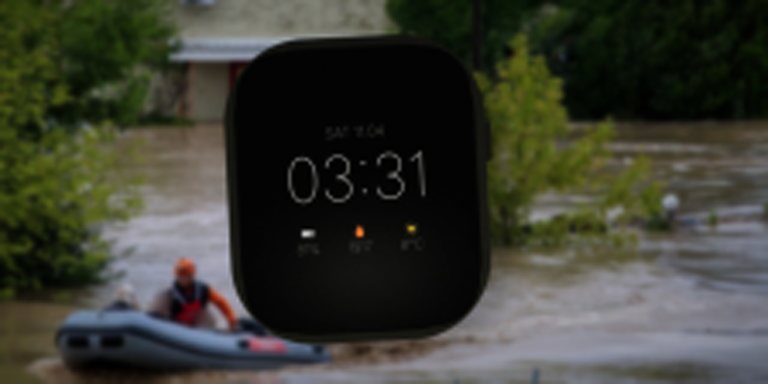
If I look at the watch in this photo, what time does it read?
3:31
